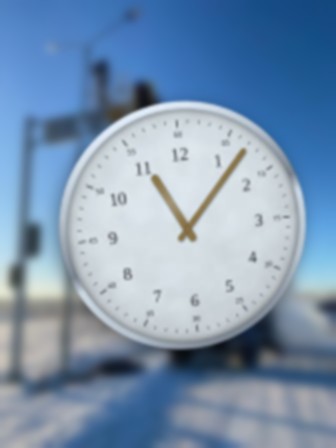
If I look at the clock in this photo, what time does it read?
11:07
